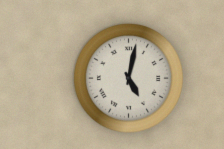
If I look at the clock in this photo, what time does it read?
5:02
